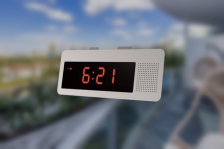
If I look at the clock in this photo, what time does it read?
6:21
